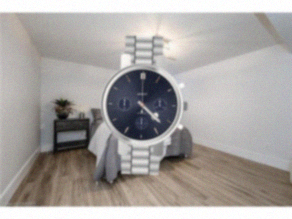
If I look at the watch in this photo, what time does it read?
4:22
